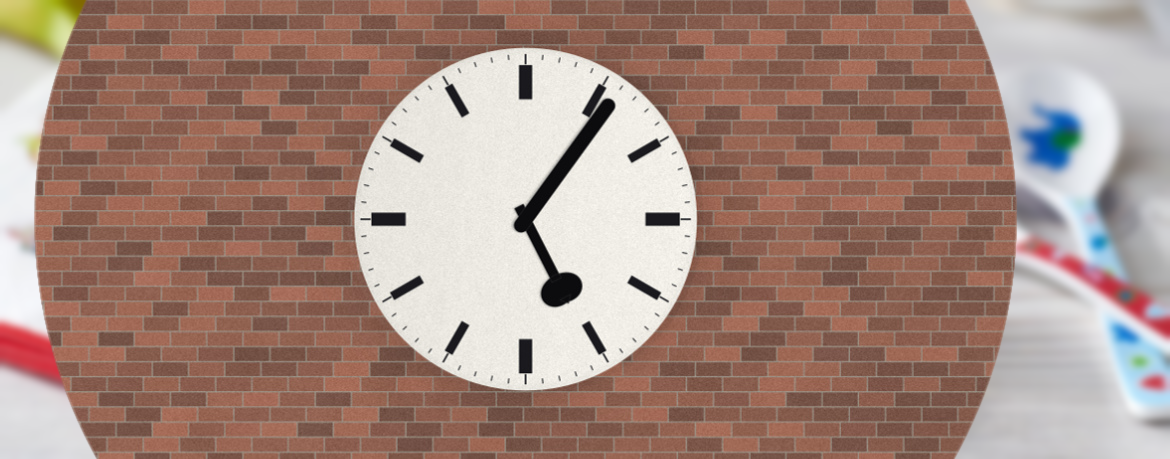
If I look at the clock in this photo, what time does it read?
5:06
